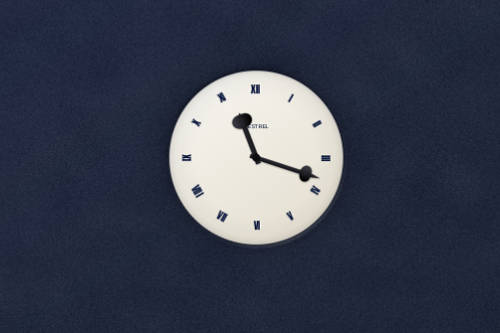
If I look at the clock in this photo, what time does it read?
11:18
